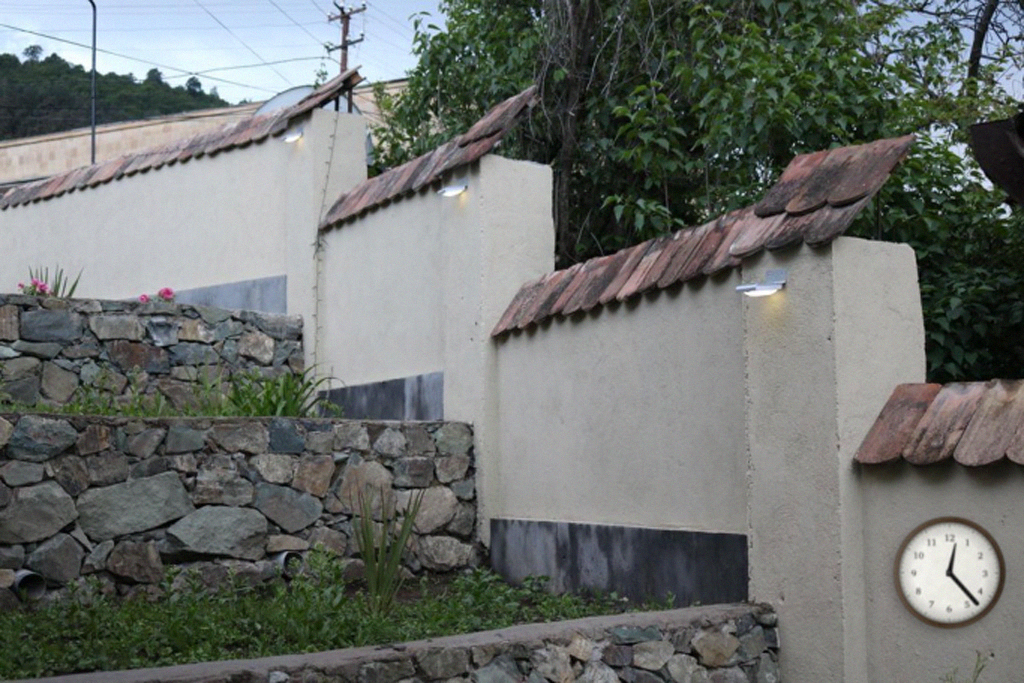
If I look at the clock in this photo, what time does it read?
12:23
